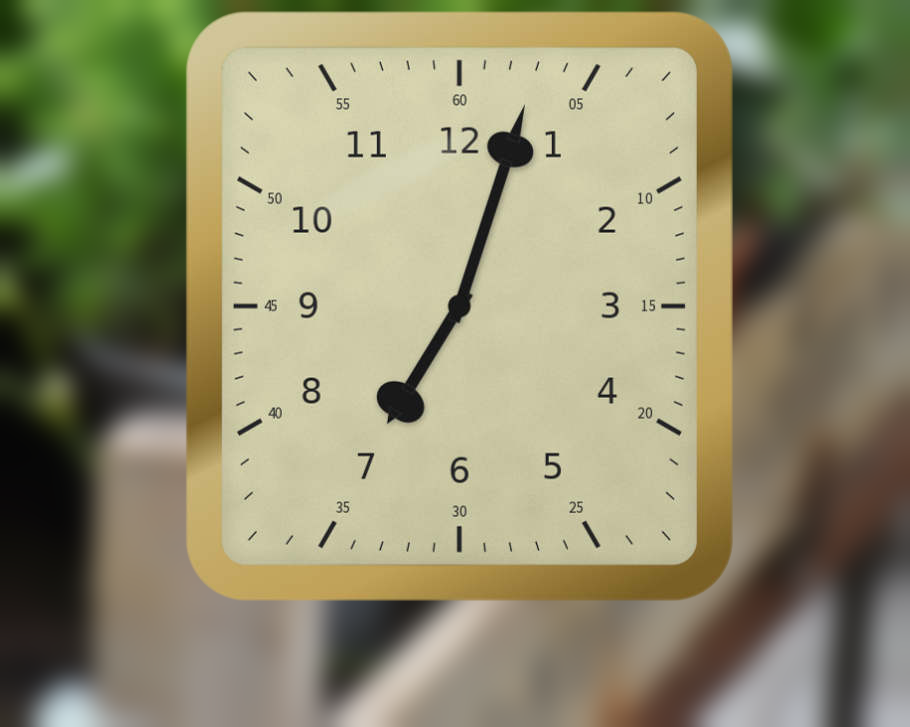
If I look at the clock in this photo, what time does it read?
7:03
